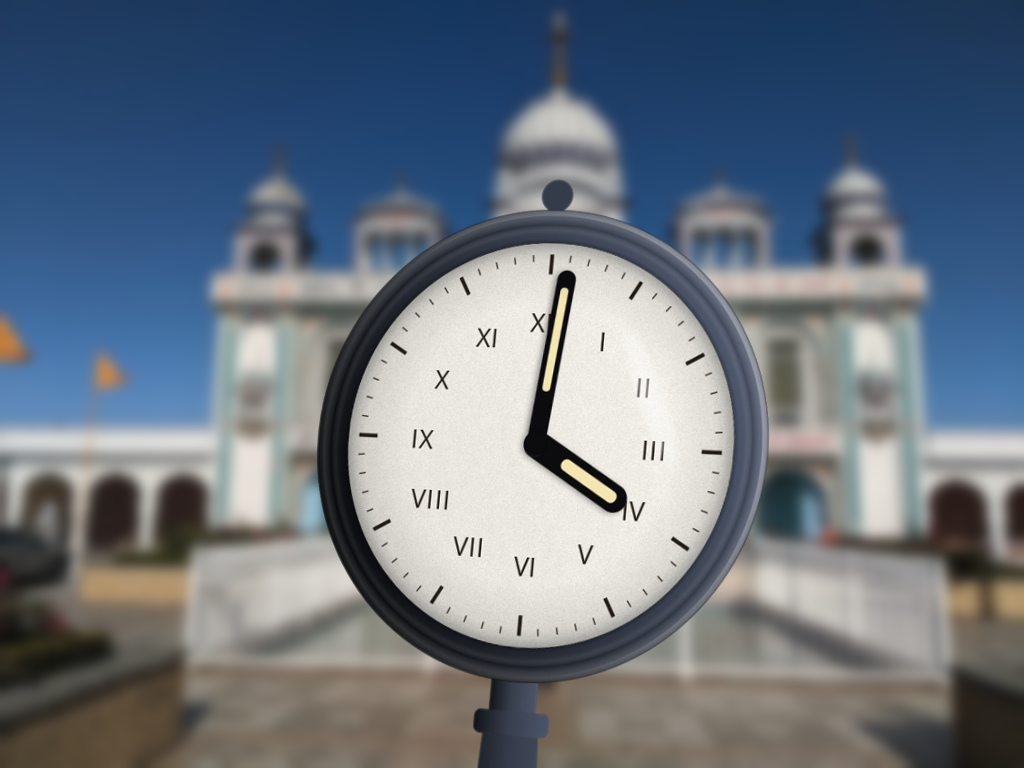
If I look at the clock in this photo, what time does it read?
4:01
